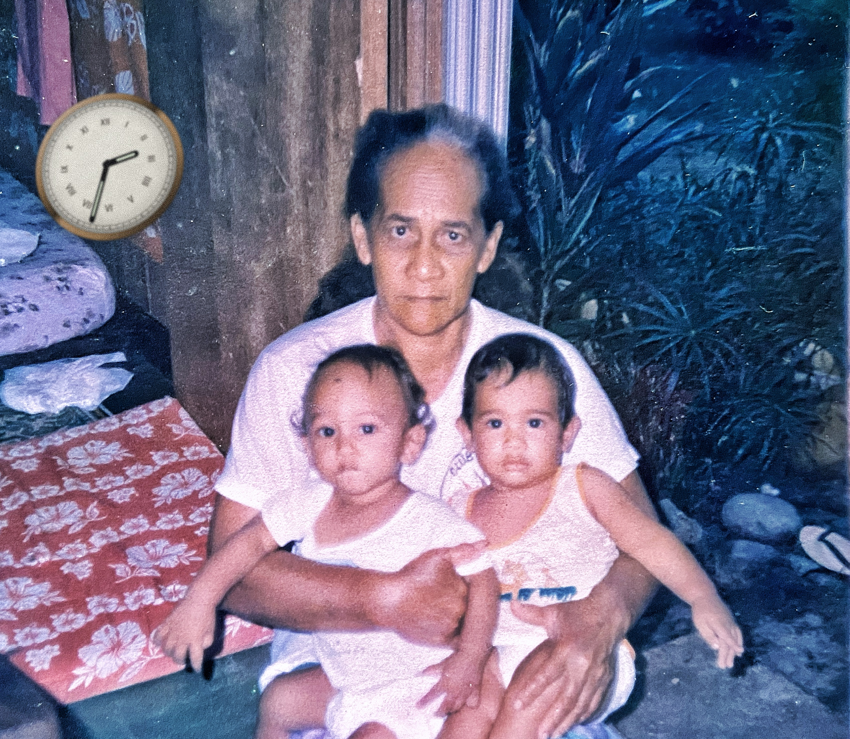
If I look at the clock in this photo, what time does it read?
2:33
